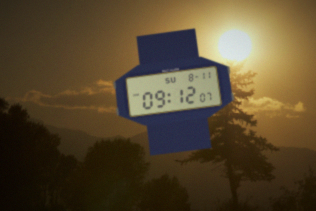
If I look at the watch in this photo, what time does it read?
9:12
